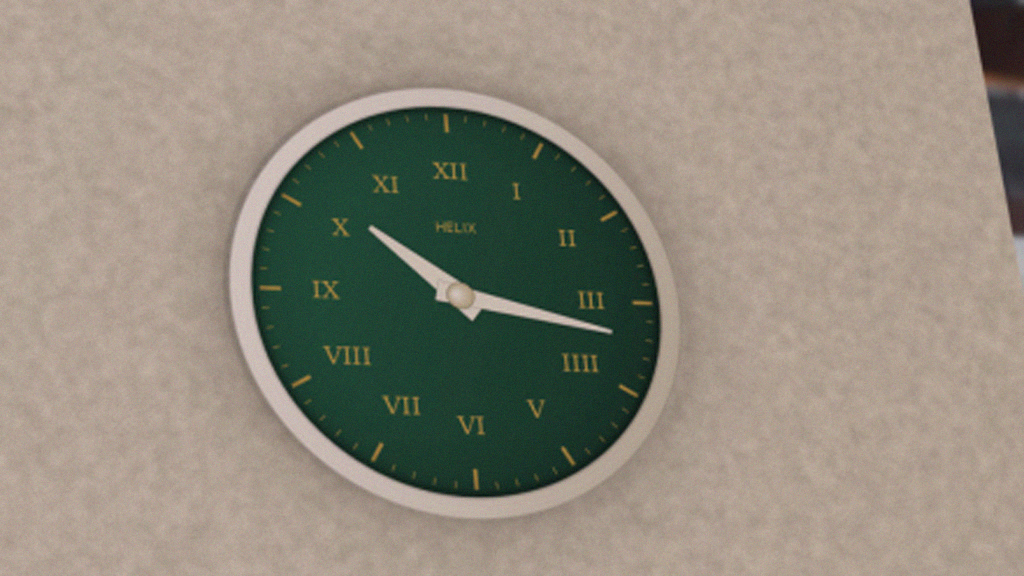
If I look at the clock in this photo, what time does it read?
10:17
